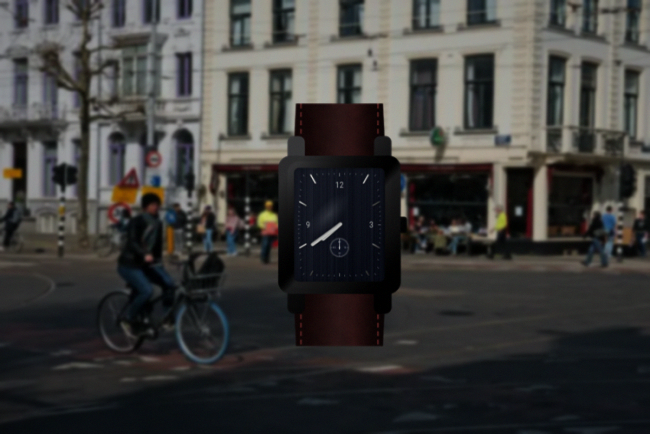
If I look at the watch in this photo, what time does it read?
7:39
